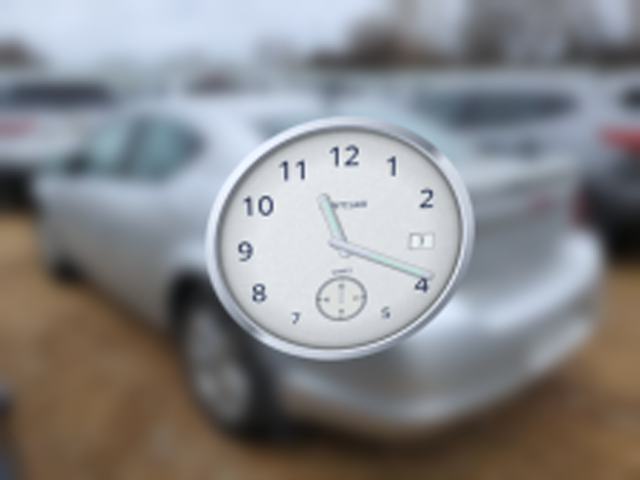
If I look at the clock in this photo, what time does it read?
11:19
